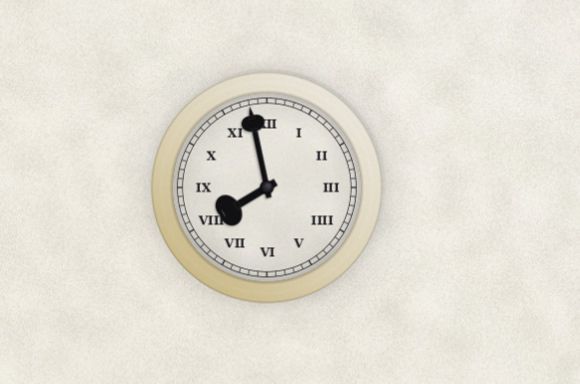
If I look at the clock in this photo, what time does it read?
7:58
